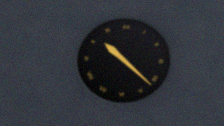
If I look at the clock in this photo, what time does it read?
10:22
